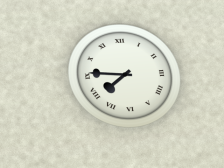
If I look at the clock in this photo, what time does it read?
7:46
